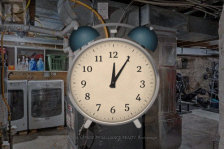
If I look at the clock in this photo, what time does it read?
12:05
